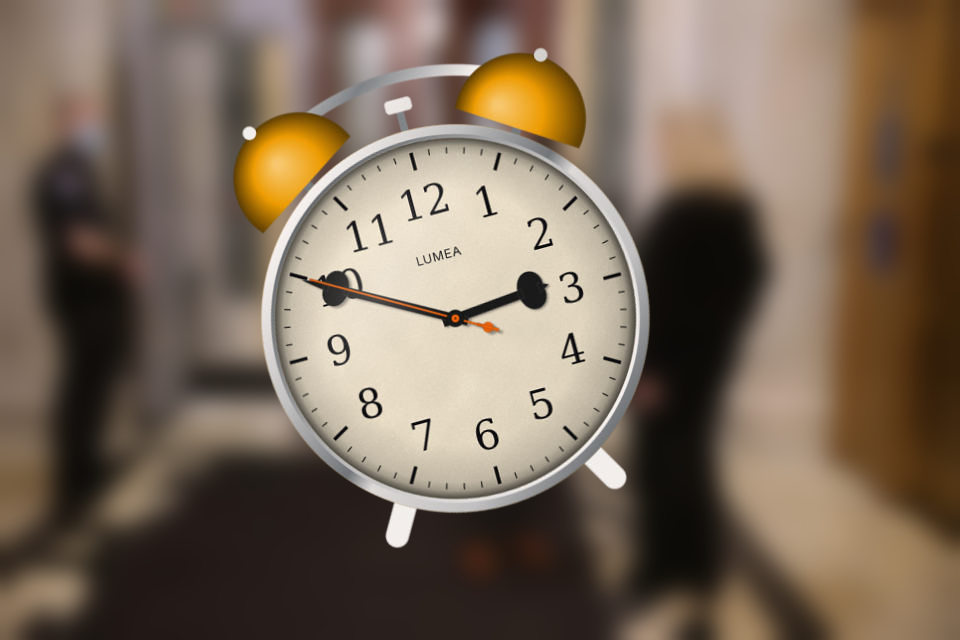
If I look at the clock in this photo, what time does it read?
2:49:50
